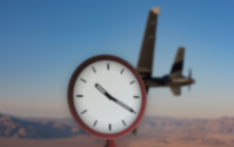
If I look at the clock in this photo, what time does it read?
10:20
